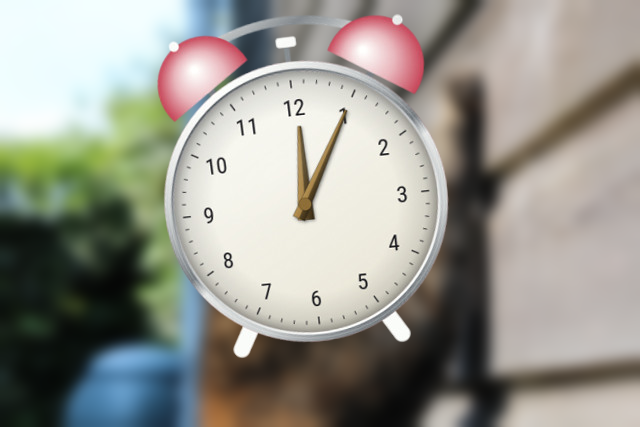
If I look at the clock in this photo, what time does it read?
12:05
